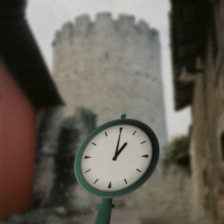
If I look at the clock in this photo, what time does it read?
1:00
